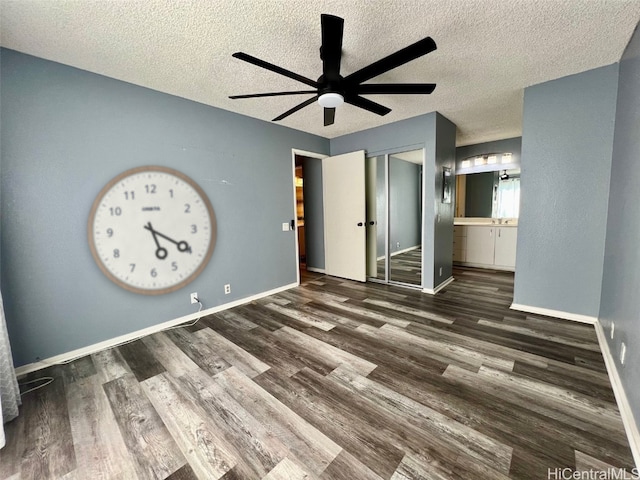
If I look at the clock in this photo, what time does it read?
5:20
